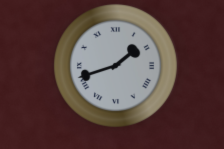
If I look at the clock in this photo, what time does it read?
1:42
